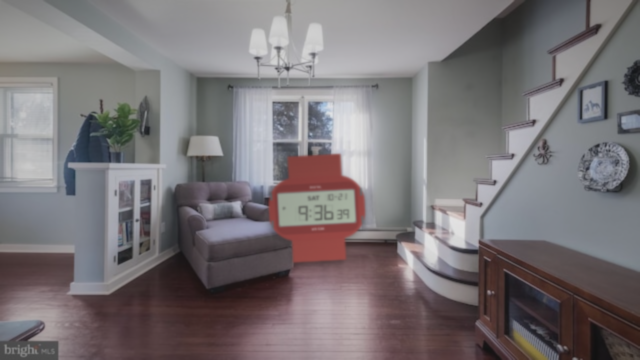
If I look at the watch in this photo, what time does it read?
9:36
